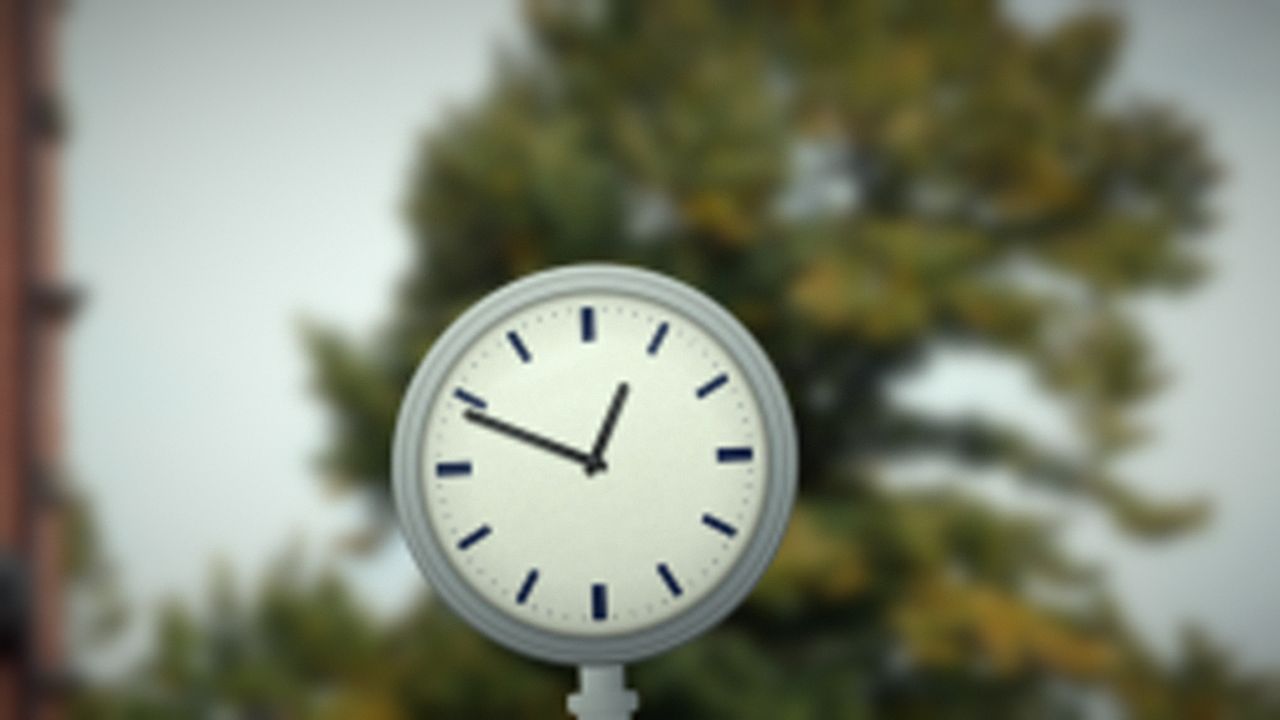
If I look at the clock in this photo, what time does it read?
12:49
